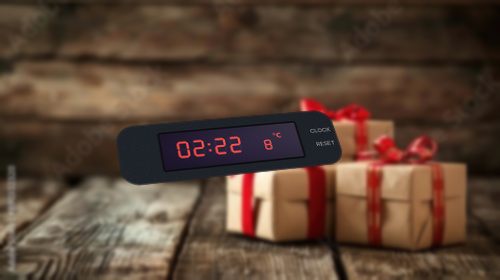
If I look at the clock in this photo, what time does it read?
2:22
